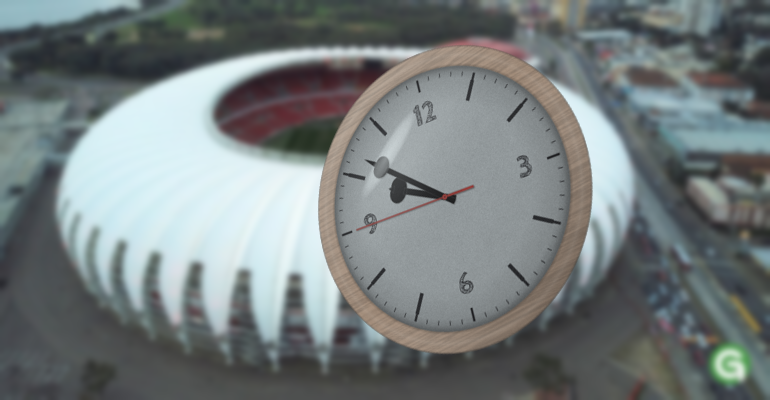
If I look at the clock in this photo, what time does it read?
9:51:45
